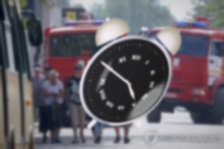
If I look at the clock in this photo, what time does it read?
4:50
